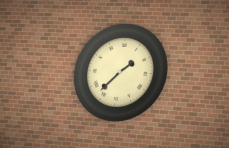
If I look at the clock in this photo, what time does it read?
1:37
